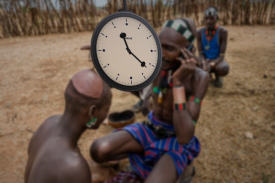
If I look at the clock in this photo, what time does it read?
11:22
